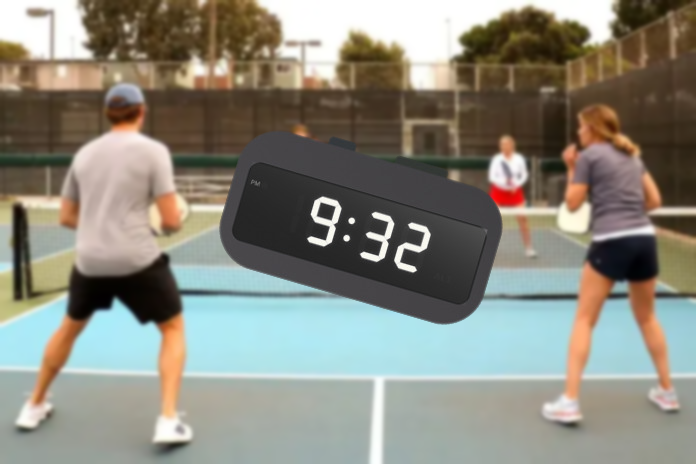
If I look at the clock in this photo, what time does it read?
9:32
